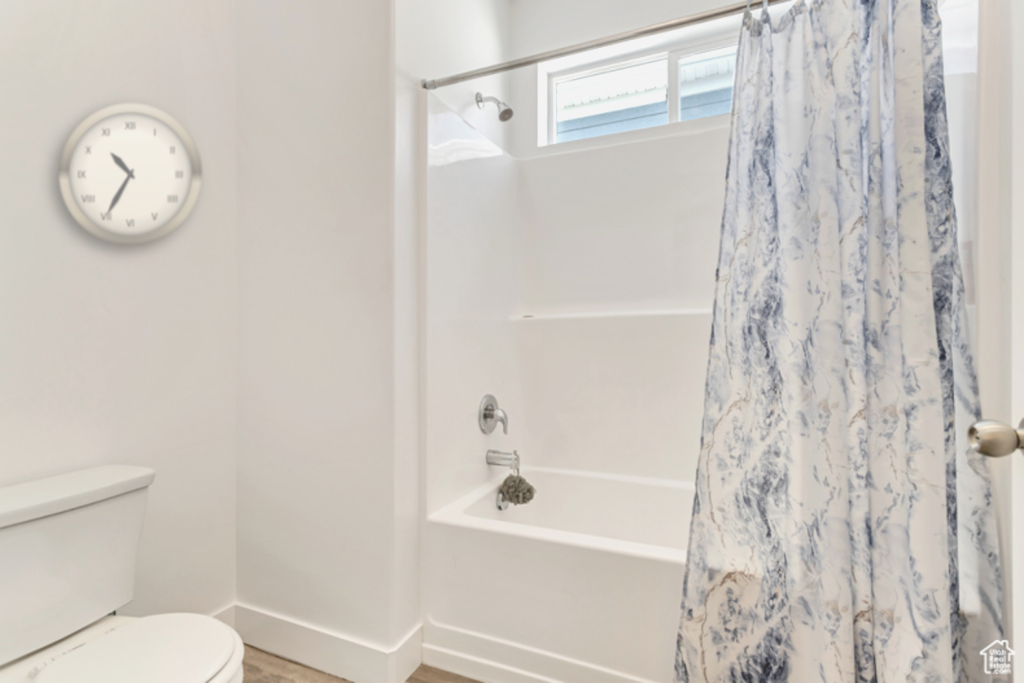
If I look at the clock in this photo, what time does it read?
10:35
